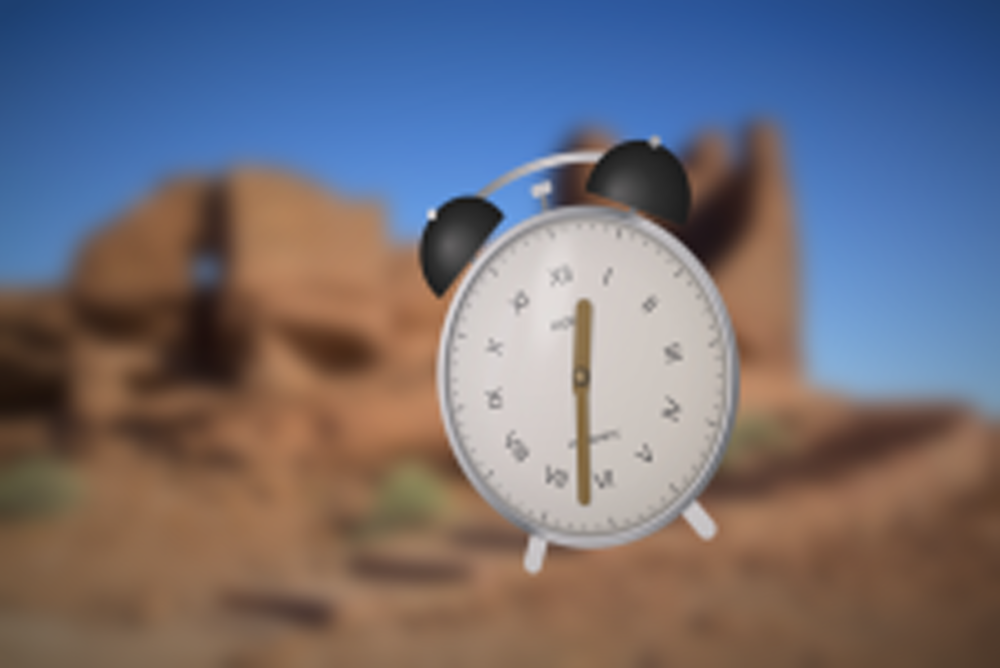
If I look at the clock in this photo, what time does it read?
12:32
